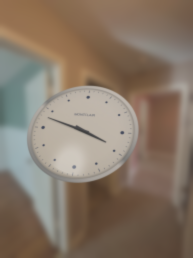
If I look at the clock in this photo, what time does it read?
3:48
